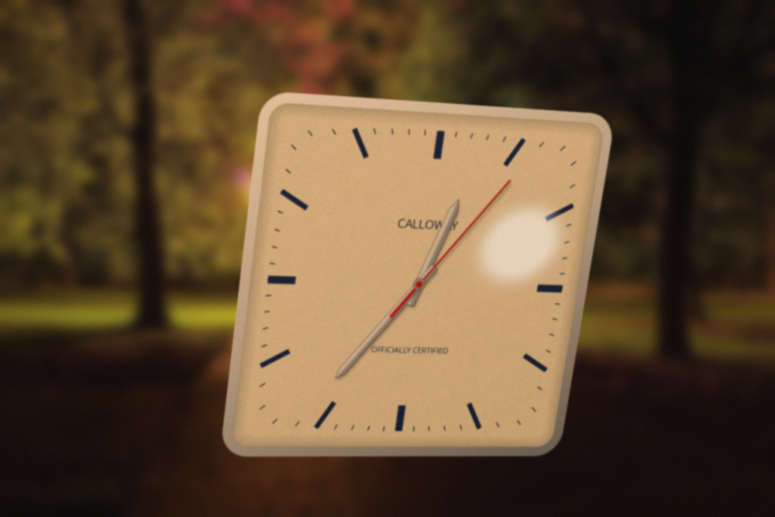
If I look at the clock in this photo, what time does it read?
12:36:06
